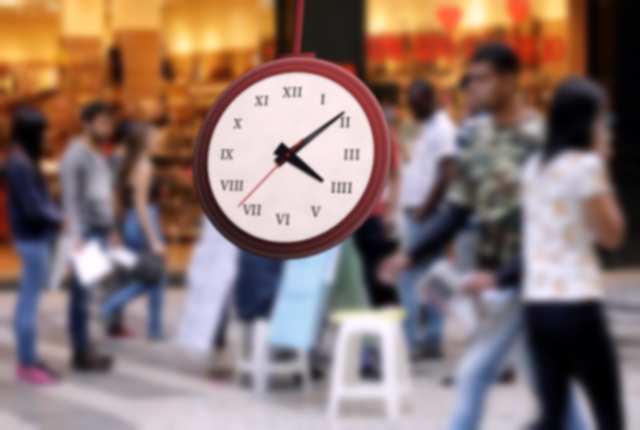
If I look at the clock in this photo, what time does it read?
4:08:37
